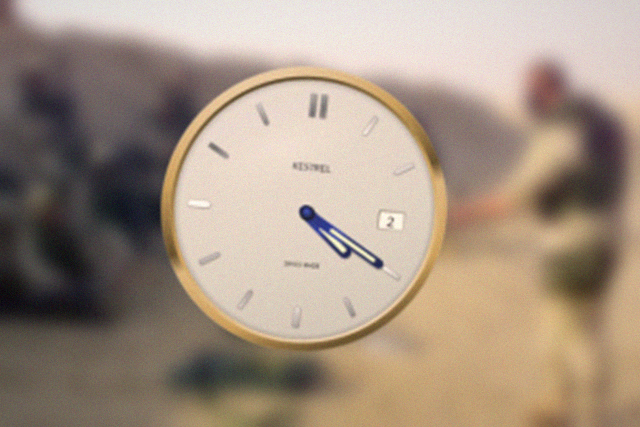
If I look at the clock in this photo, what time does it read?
4:20
